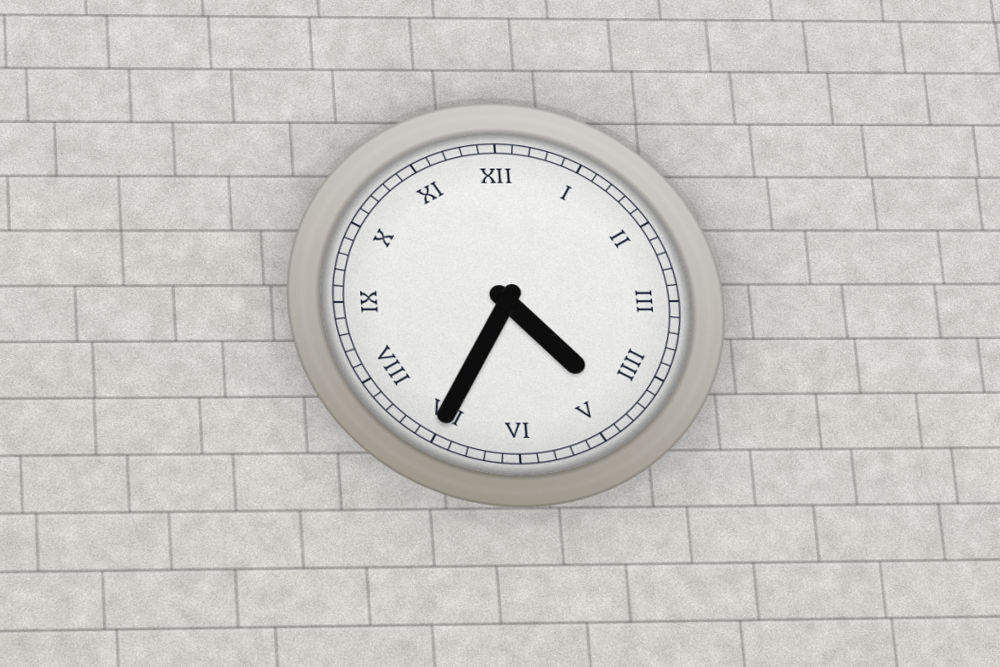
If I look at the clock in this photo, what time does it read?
4:35
